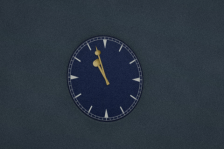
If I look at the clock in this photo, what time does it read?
10:57
